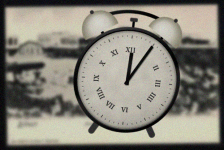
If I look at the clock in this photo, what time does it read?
12:05
